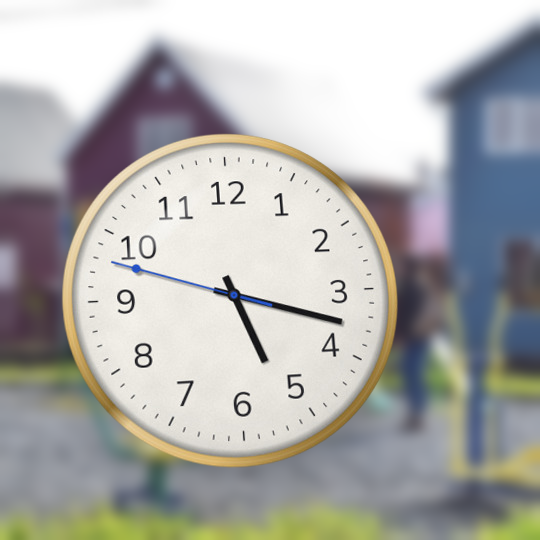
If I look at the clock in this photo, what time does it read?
5:17:48
